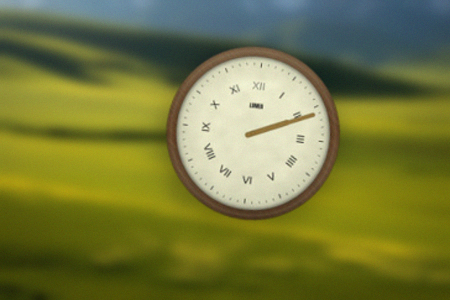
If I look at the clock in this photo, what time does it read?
2:11
